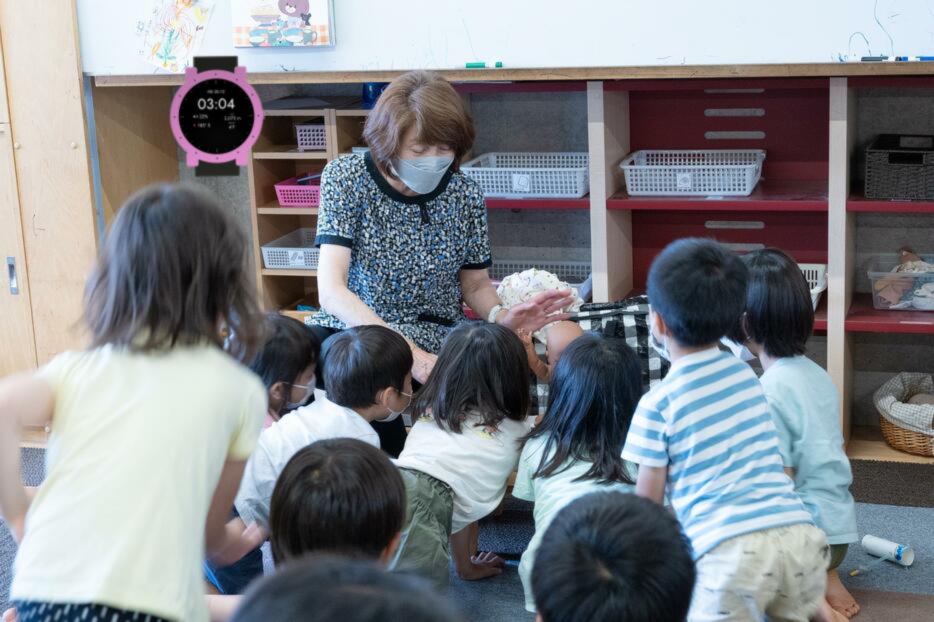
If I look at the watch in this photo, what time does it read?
3:04
